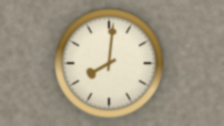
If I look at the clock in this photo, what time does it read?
8:01
